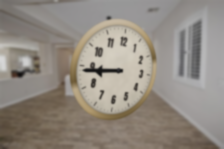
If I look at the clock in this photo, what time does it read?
8:44
